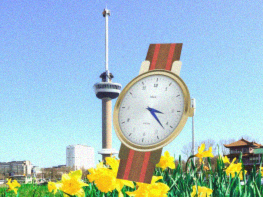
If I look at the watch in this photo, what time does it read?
3:22
